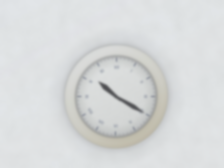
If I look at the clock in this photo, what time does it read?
10:20
